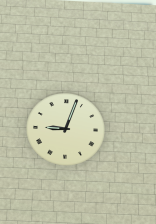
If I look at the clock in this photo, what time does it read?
9:03
